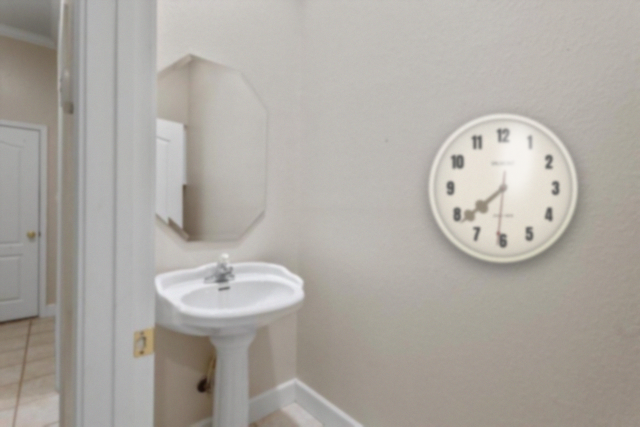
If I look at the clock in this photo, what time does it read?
7:38:31
